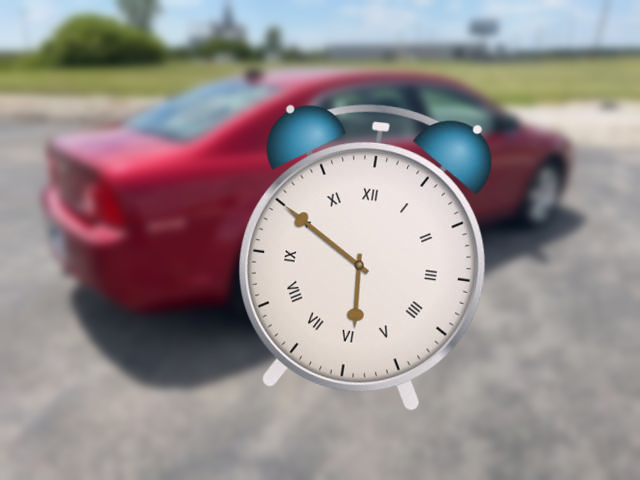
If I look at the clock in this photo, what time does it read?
5:50
